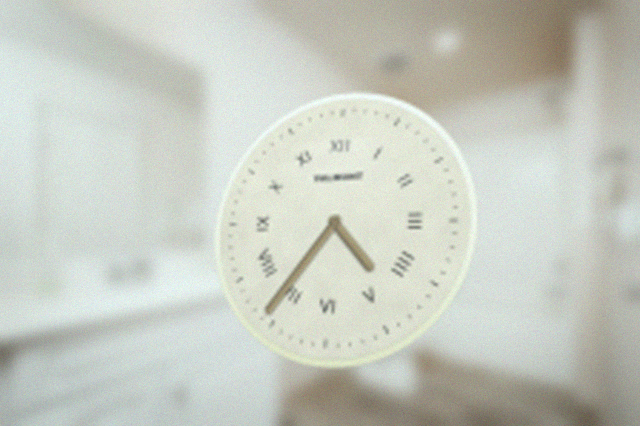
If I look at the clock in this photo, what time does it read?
4:36
